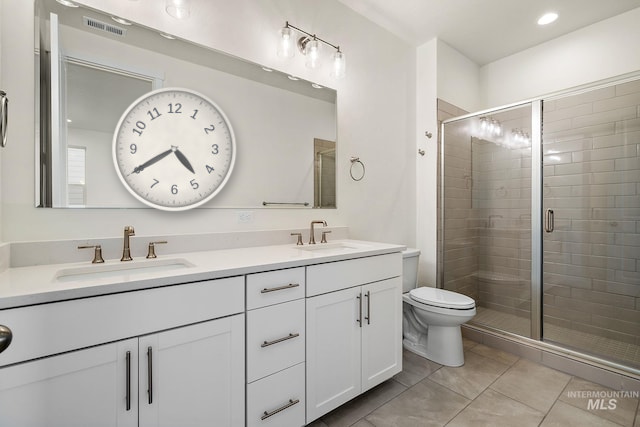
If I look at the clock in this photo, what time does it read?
4:40
